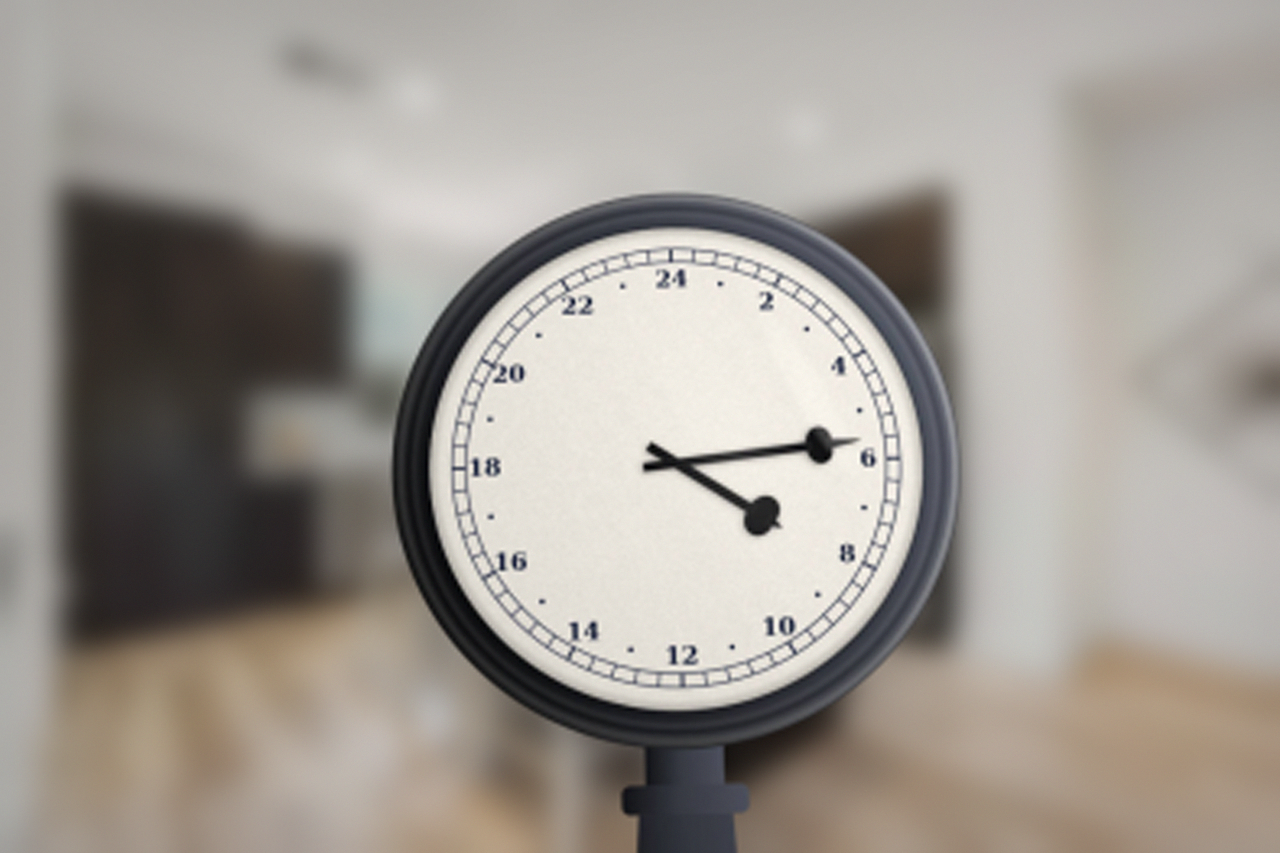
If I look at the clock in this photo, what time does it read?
8:14
